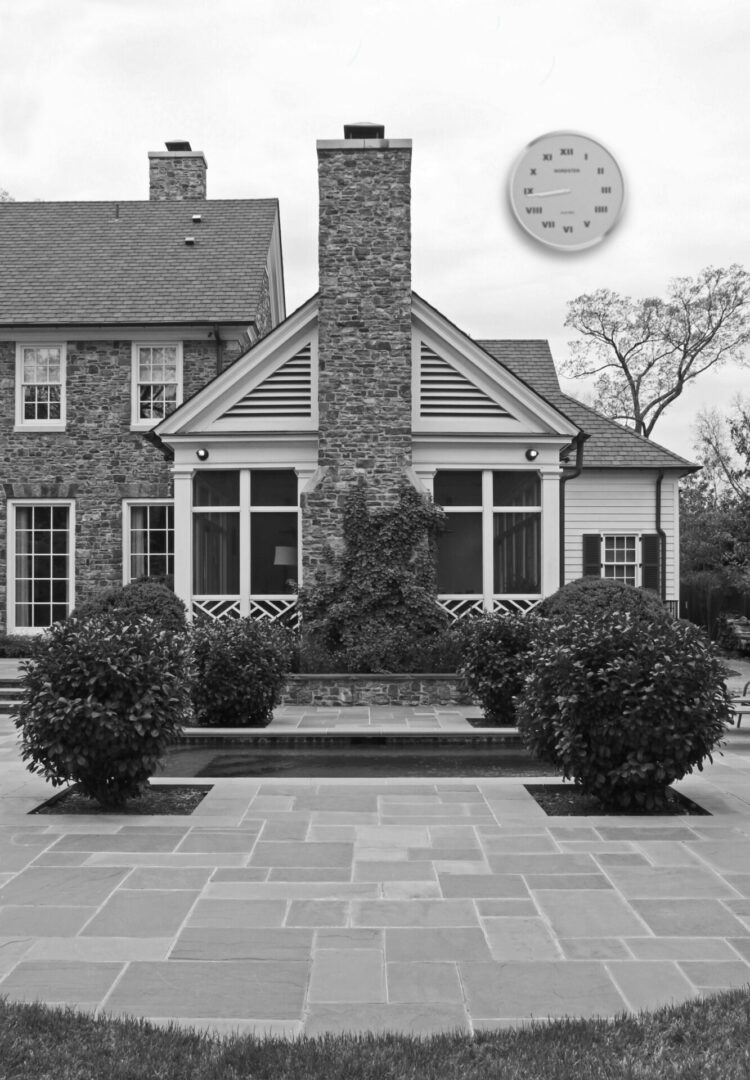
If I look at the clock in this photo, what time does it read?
8:44
